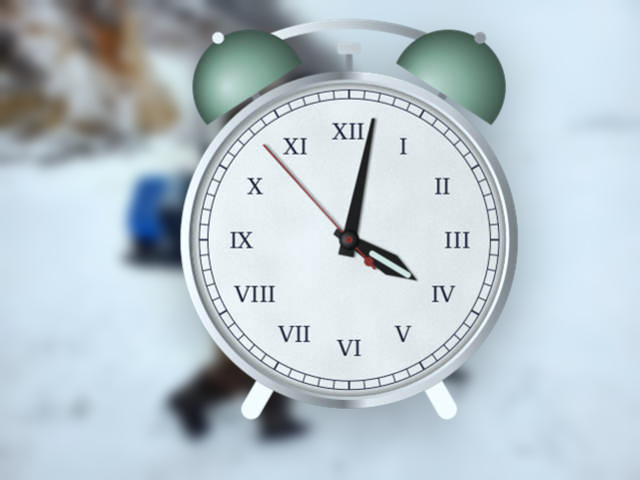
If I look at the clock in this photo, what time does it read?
4:01:53
